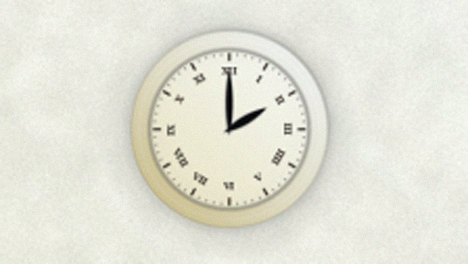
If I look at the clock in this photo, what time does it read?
2:00
